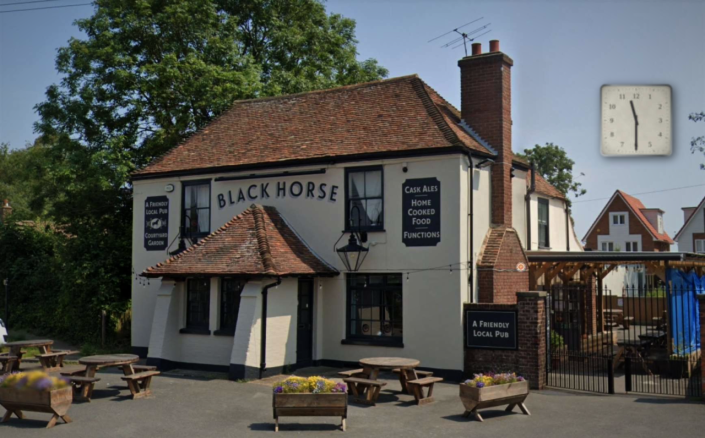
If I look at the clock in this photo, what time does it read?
11:30
